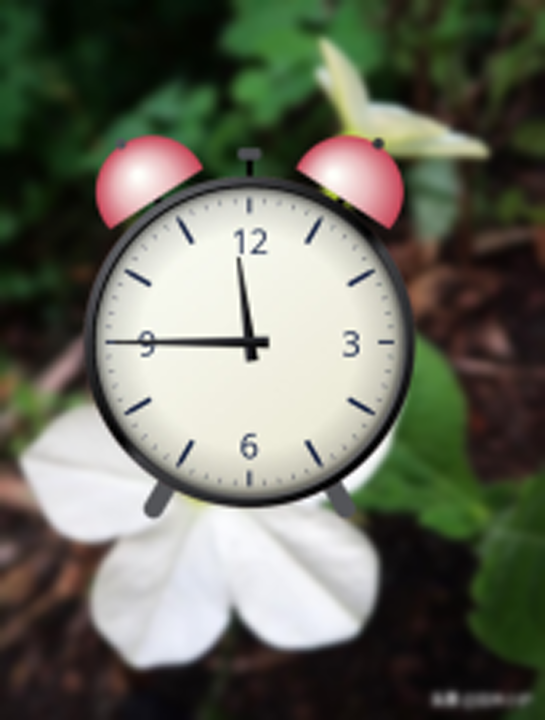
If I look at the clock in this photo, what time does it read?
11:45
